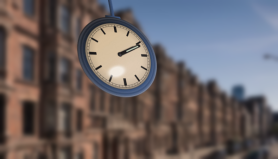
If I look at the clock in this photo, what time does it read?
2:11
